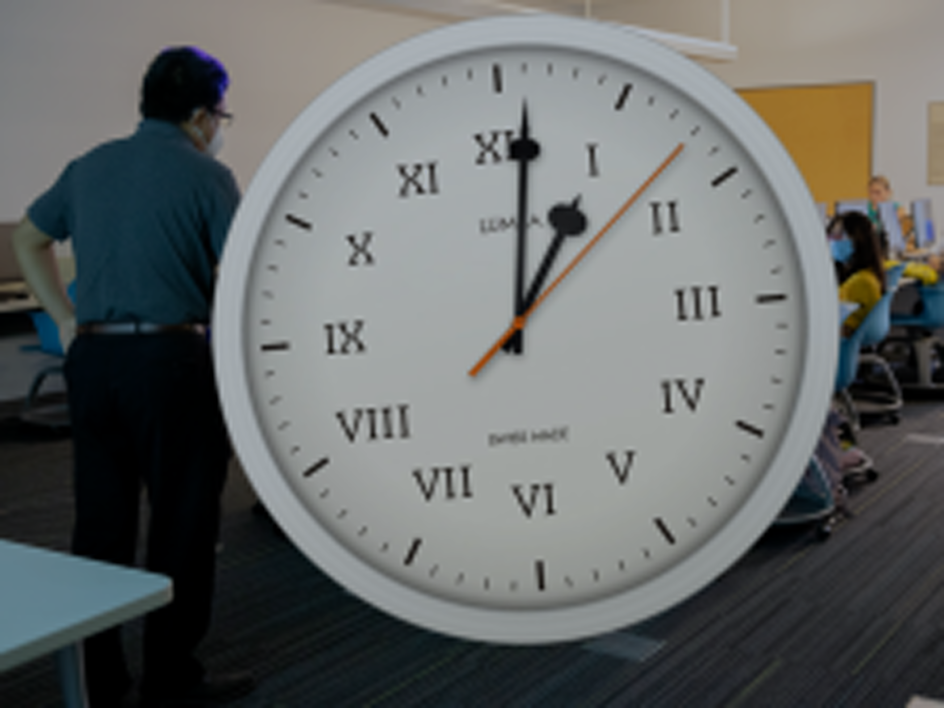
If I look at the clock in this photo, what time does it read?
1:01:08
